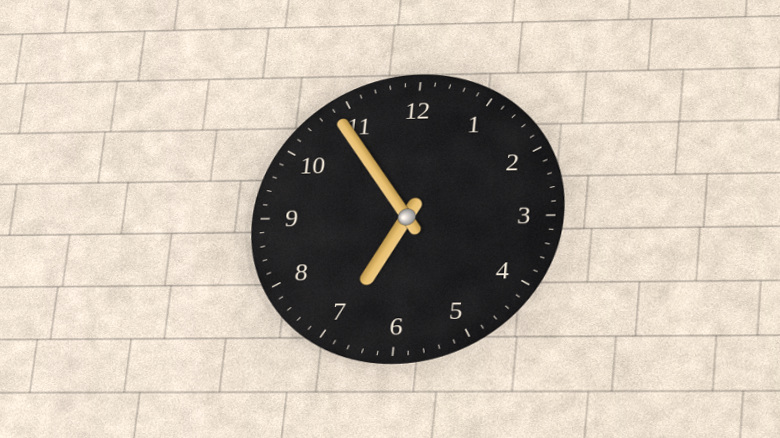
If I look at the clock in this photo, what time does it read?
6:54
